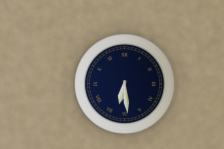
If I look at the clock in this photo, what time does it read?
6:29
